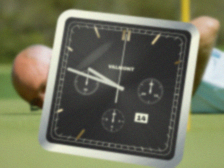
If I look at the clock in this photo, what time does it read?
9:47
